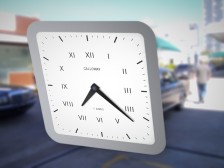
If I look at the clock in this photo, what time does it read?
7:22
